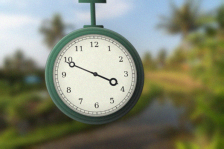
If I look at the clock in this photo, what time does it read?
3:49
